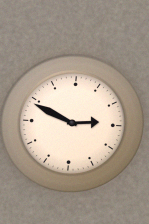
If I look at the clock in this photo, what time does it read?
2:49
